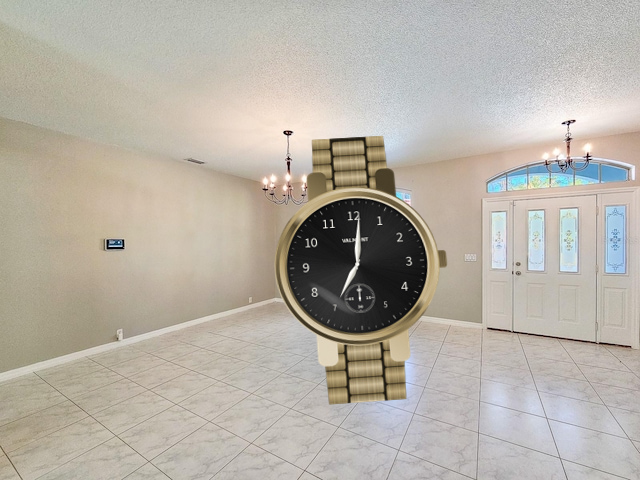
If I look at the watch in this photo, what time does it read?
7:01
